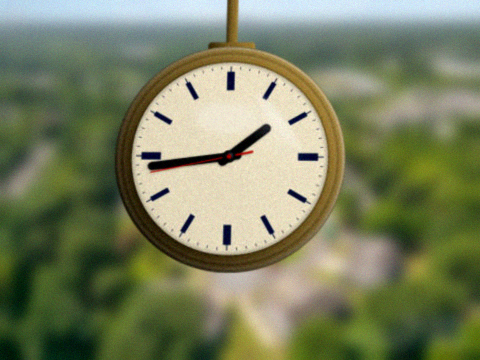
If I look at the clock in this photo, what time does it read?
1:43:43
